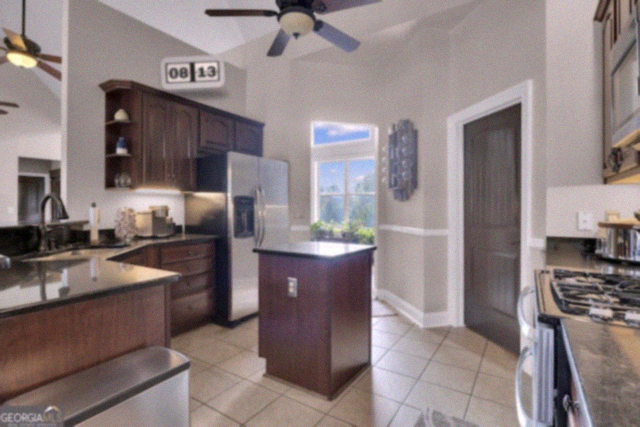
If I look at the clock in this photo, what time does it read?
8:13
